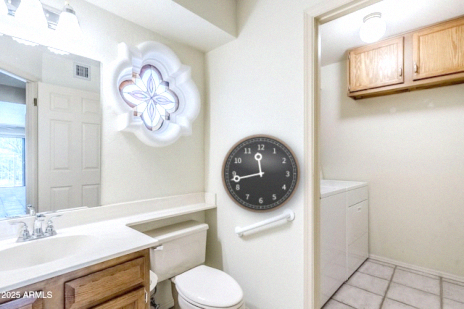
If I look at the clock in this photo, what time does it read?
11:43
